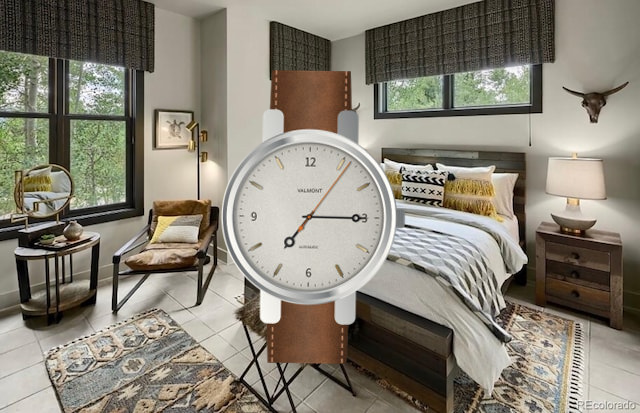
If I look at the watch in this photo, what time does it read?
7:15:06
